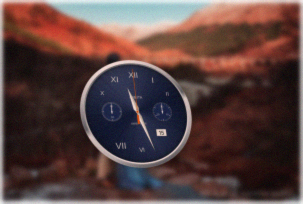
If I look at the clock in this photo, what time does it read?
11:27
